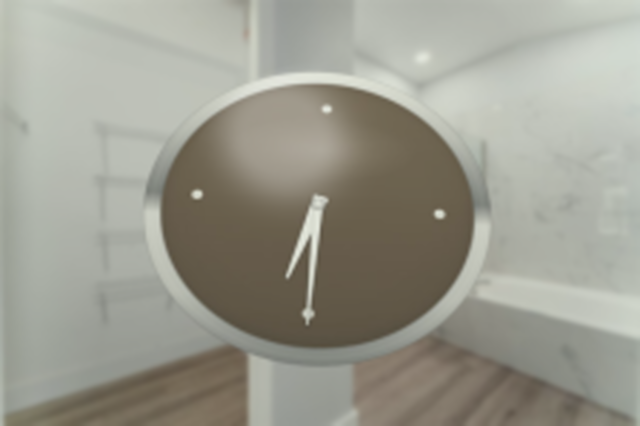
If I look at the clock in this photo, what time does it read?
6:30
